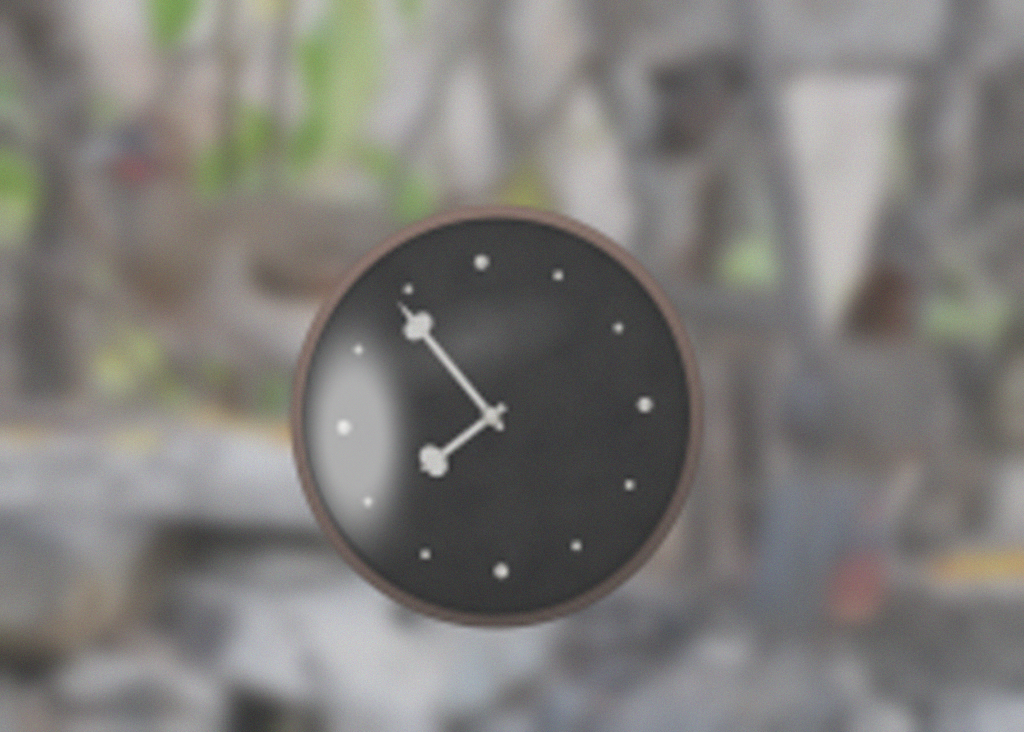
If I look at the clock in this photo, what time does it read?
7:54
